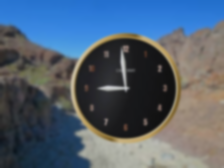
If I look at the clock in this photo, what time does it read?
8:59
